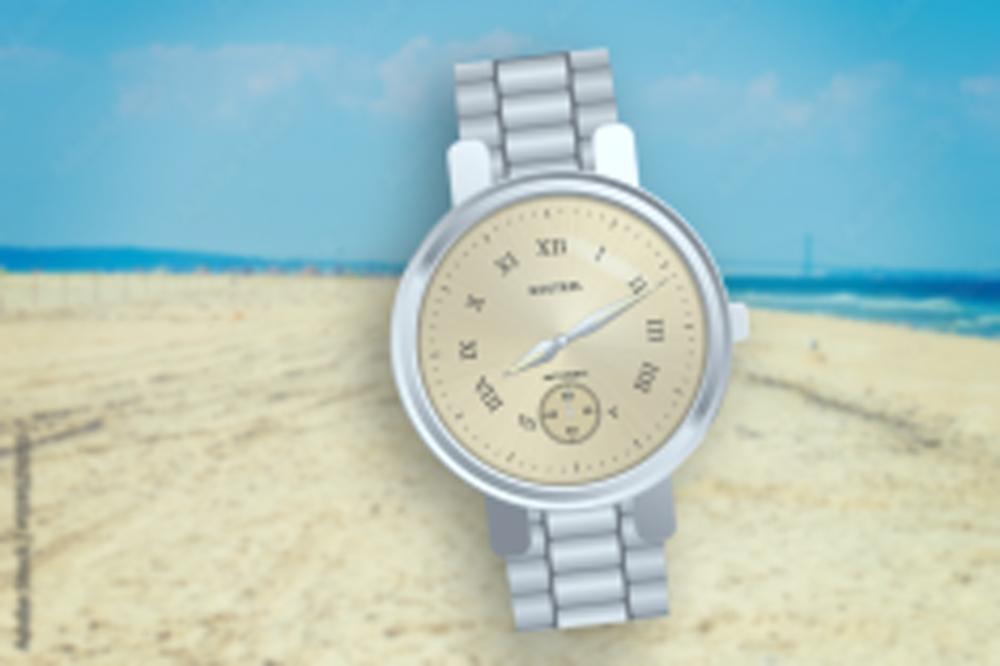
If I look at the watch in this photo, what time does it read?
8:11
